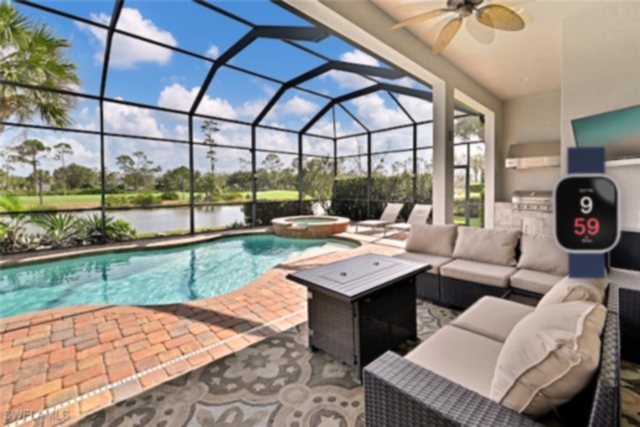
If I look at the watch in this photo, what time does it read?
9:59
